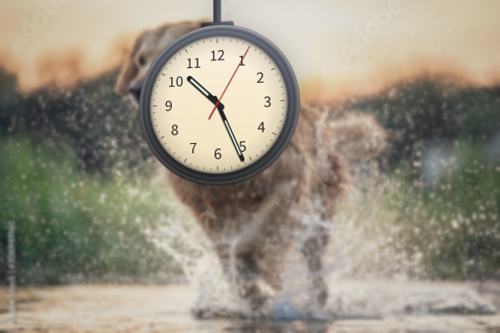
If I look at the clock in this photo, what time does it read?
10:26:05
